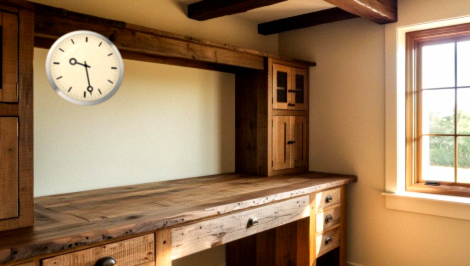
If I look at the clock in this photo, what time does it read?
9:28
